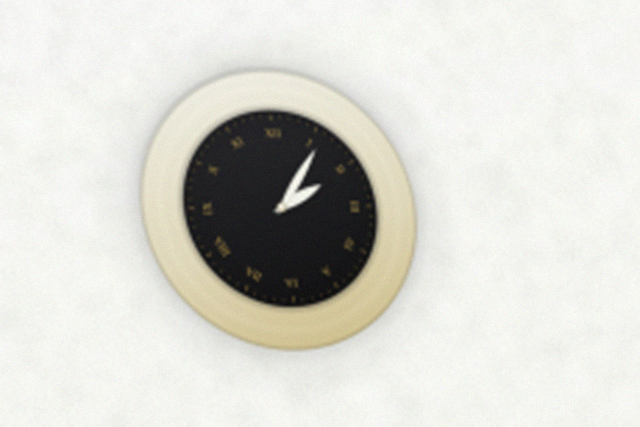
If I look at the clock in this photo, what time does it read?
2:06
